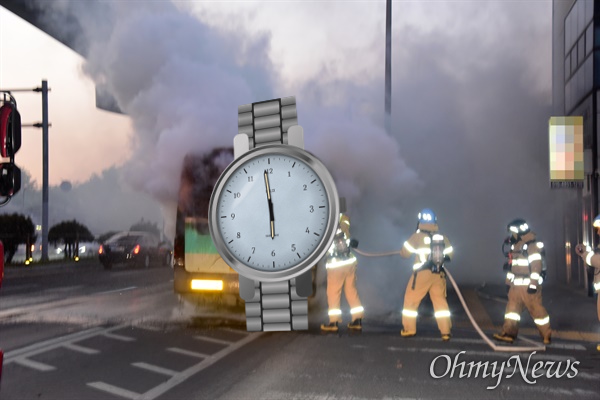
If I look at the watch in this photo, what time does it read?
5:59
